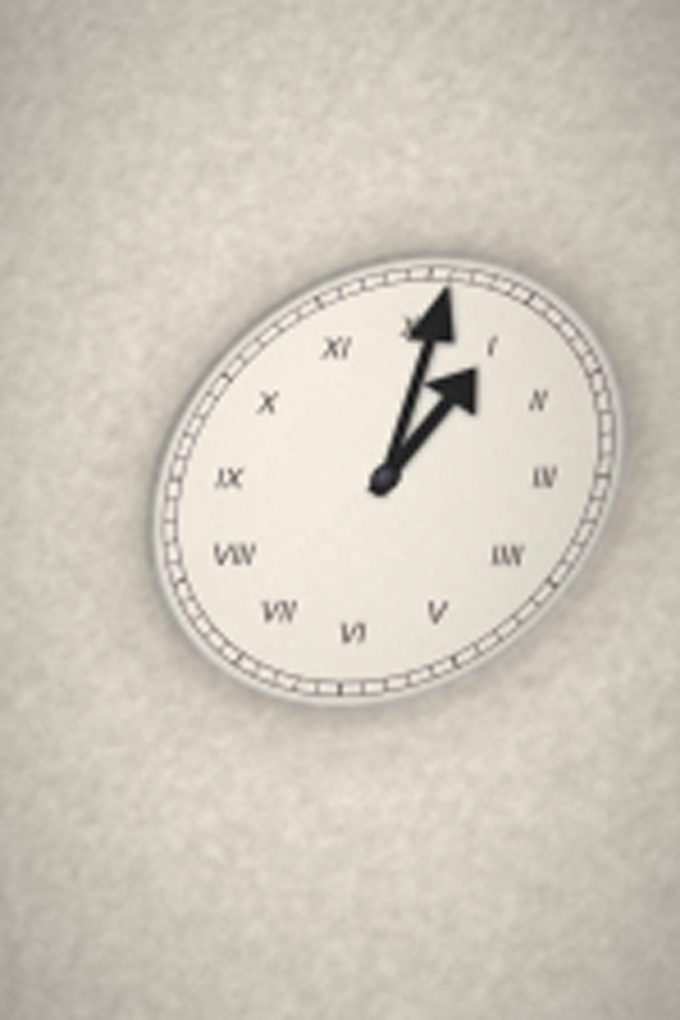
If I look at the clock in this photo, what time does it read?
1:01
